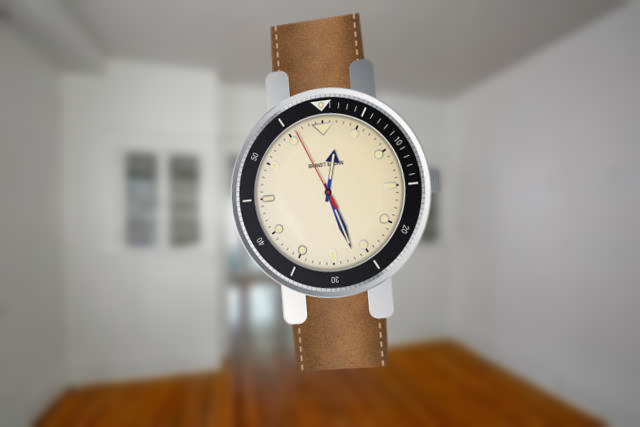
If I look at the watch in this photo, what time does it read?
12:26:56
